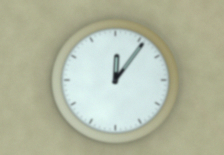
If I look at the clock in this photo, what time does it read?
12:06
